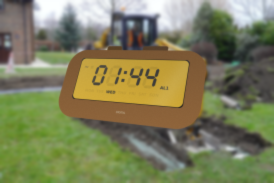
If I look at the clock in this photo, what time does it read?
1:44
